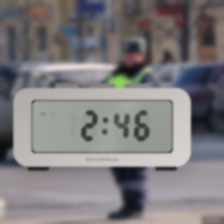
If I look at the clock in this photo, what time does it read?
2:46
